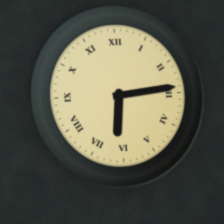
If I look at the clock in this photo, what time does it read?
6:14
